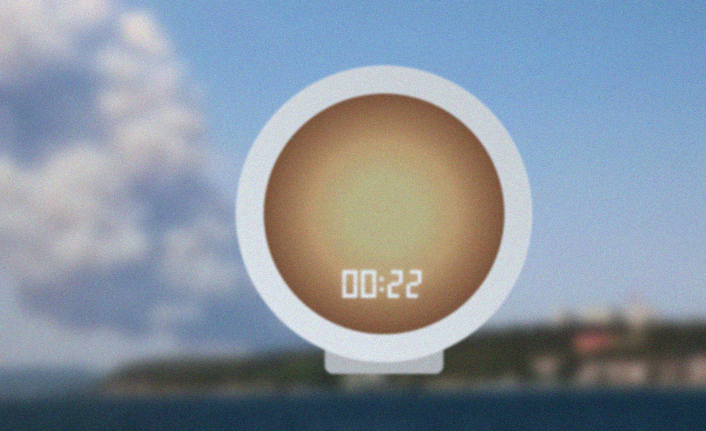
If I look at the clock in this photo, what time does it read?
0:22
